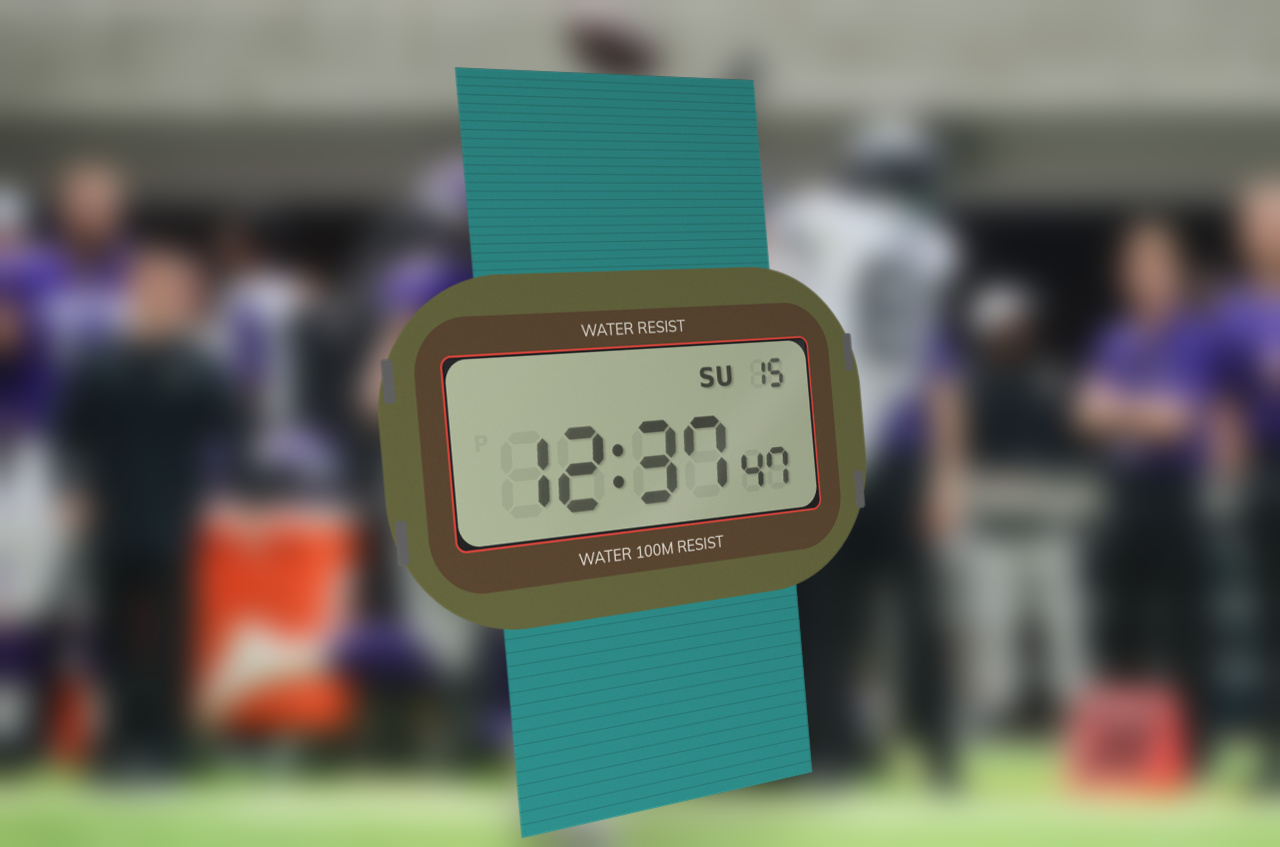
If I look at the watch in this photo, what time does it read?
12:37:47
